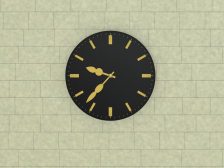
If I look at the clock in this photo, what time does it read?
9:37
